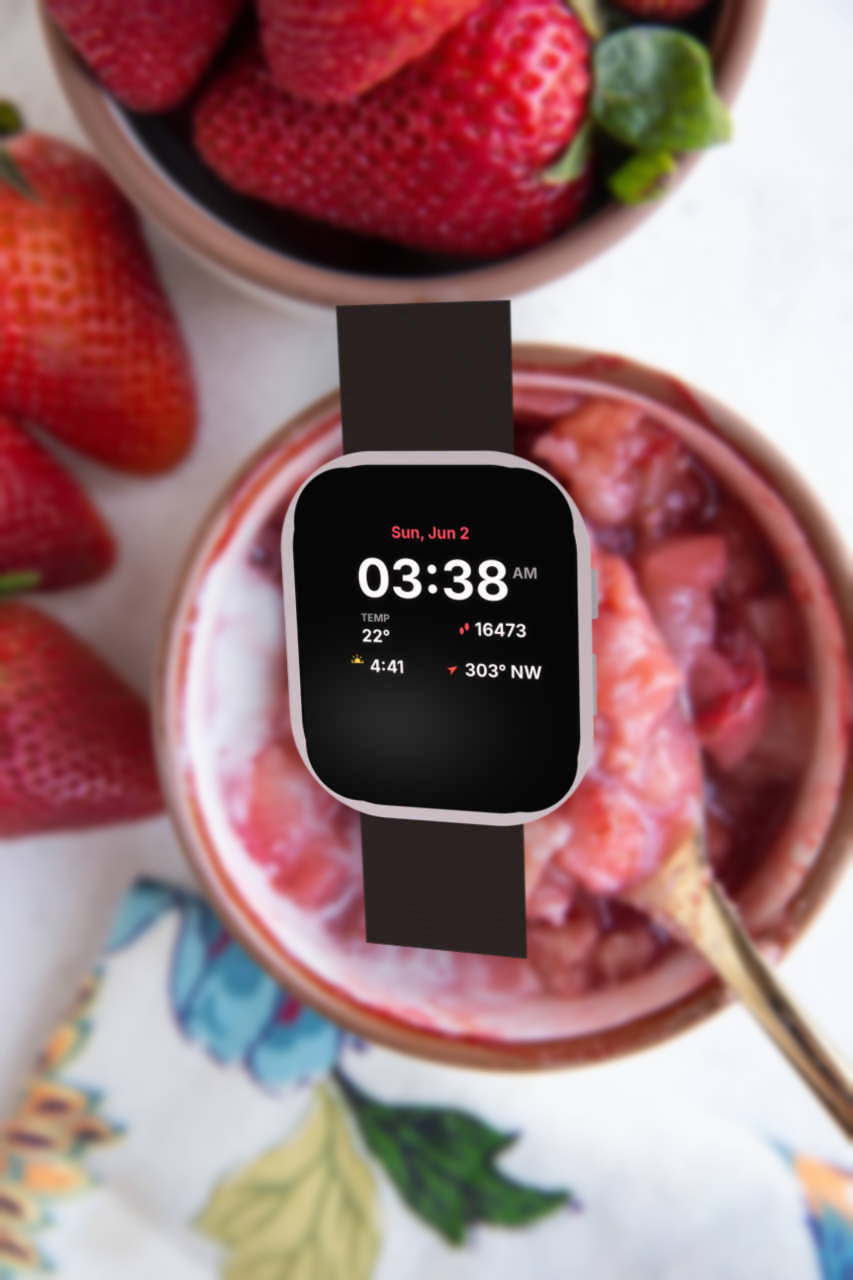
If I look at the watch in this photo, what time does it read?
3:38
